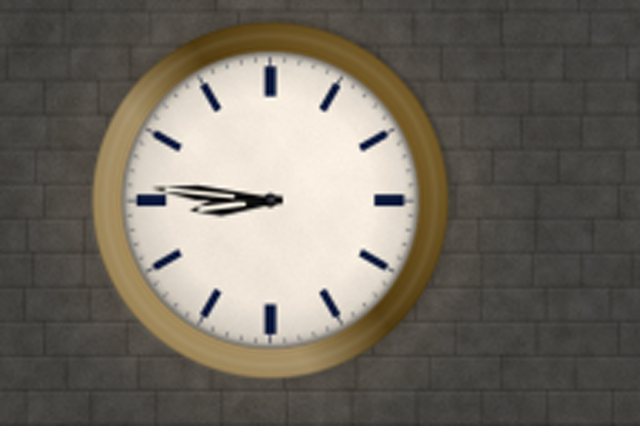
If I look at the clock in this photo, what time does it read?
8:46
